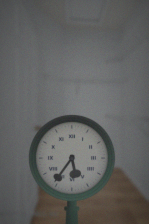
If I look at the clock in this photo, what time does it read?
5:36
